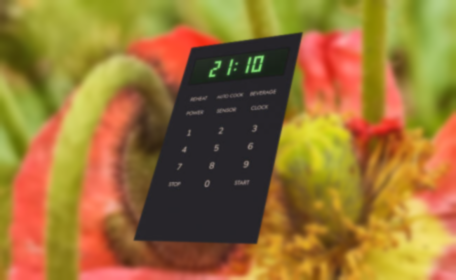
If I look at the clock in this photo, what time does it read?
21:10
